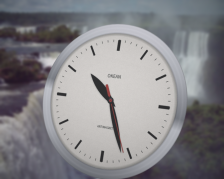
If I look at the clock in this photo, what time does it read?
10:26:26
